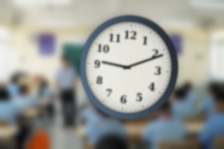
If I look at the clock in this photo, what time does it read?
9:11
